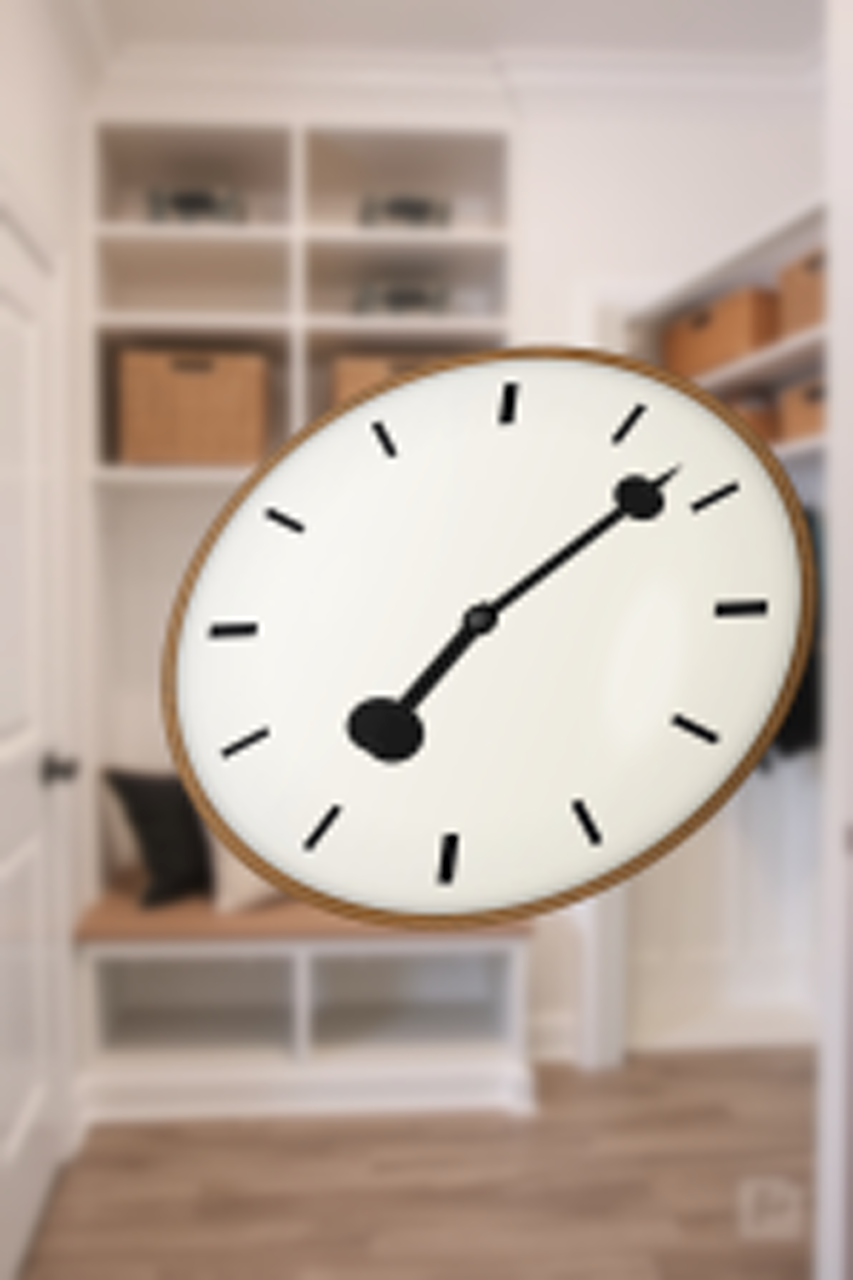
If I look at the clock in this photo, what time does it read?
7:08
